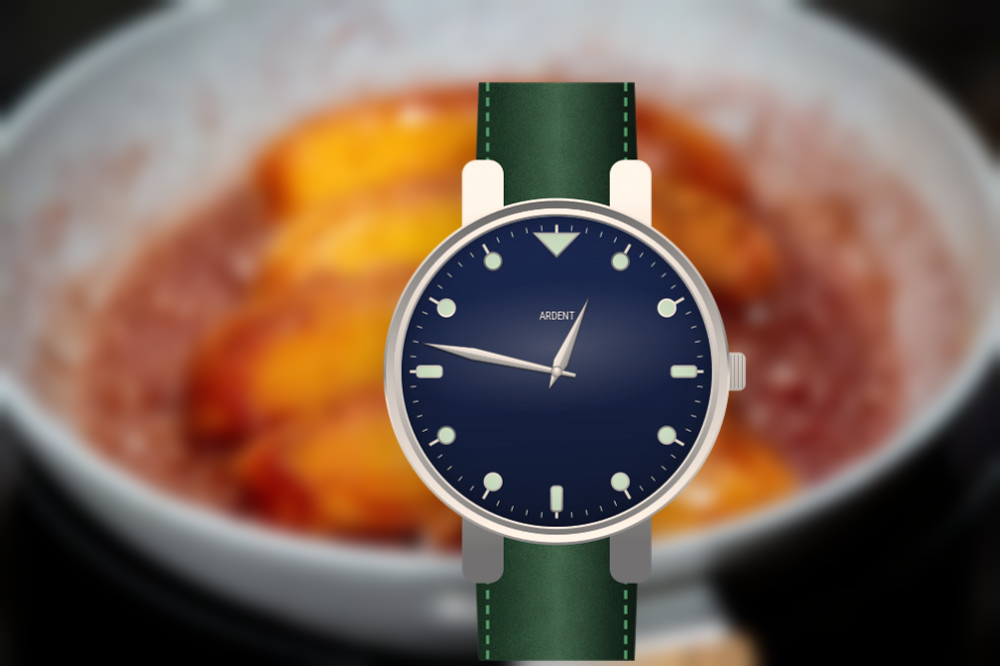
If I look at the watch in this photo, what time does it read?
12:47
